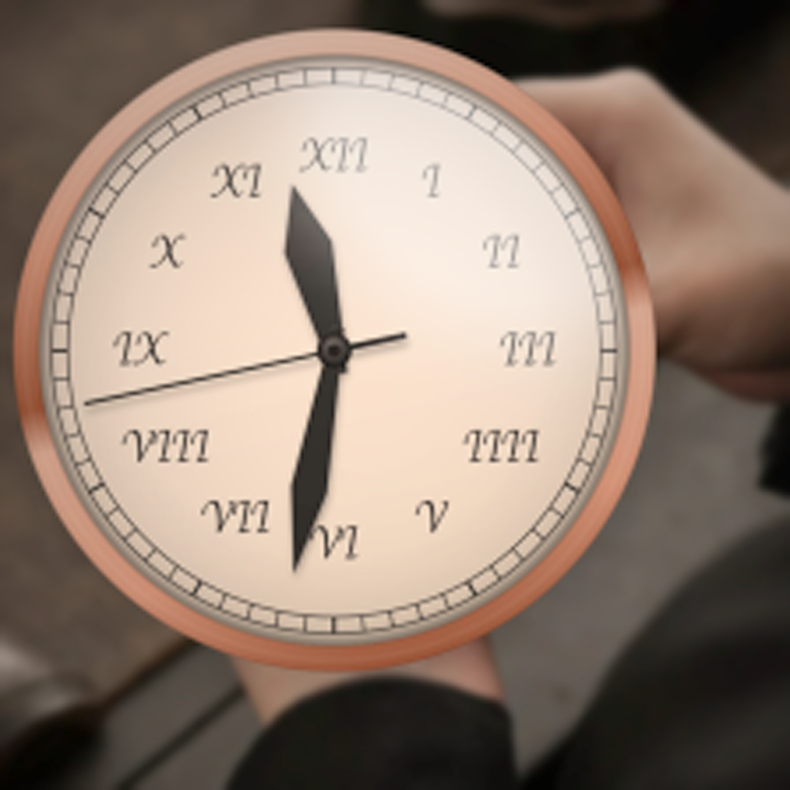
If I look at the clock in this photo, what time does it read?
11:31:43
